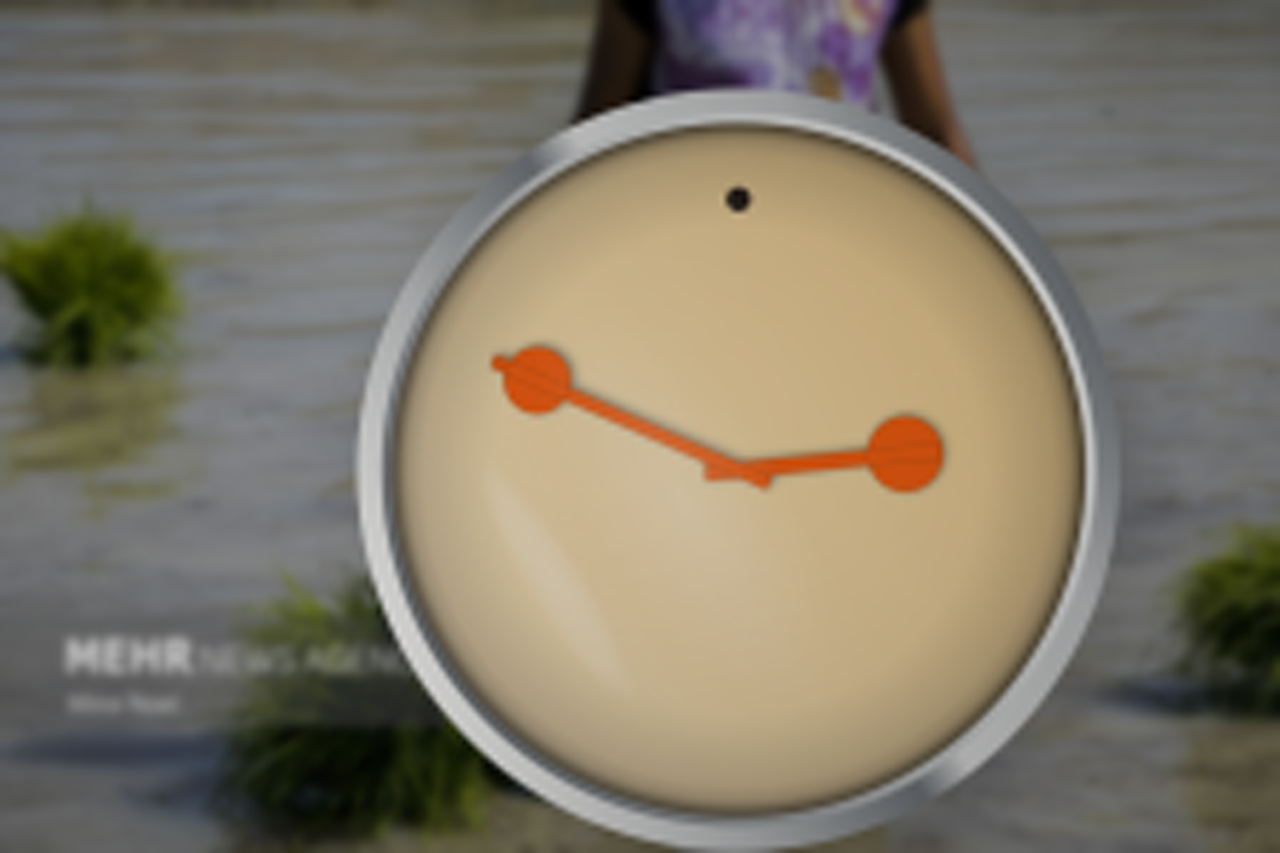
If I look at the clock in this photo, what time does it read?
2:49
